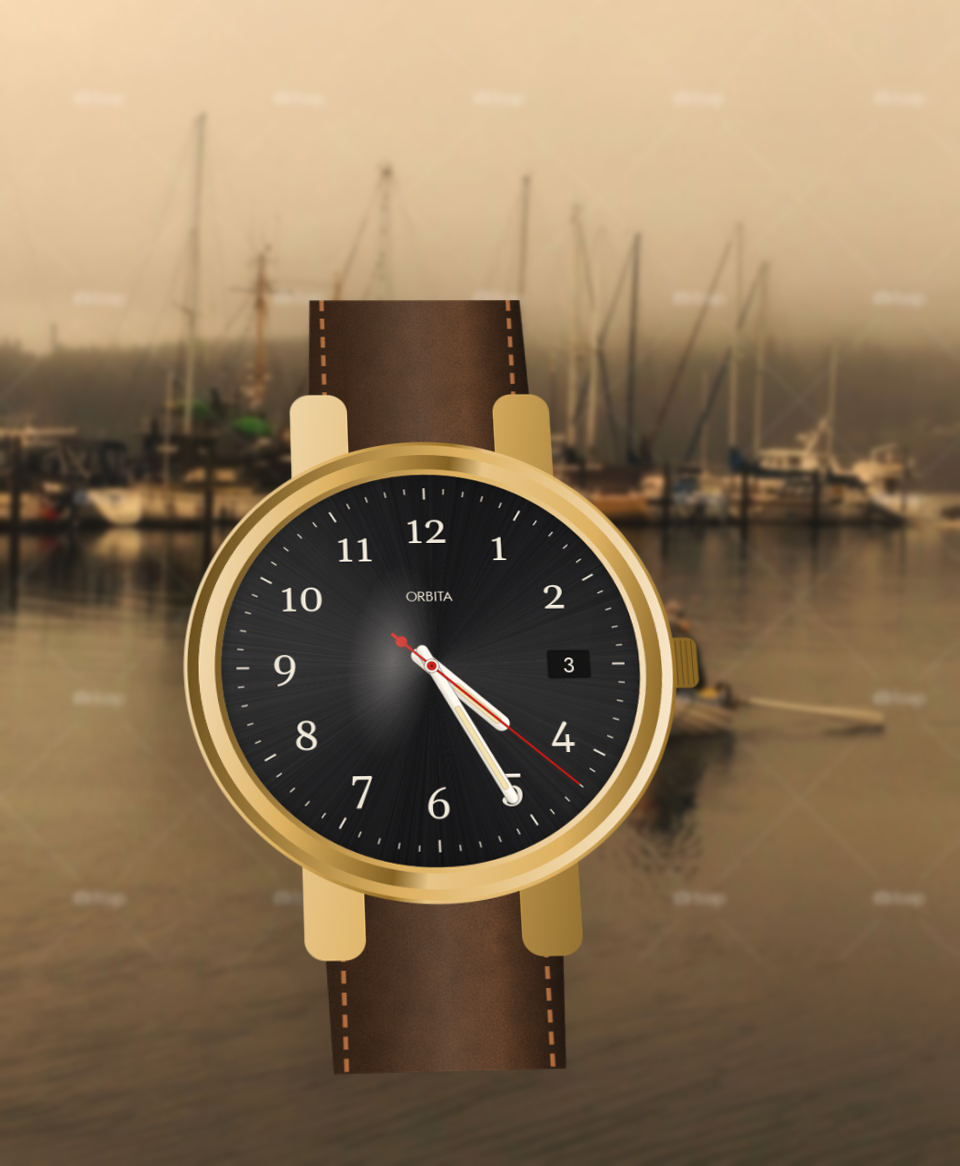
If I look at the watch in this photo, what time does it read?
4:25:22
